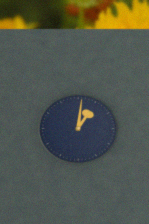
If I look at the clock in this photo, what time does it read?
1:01
